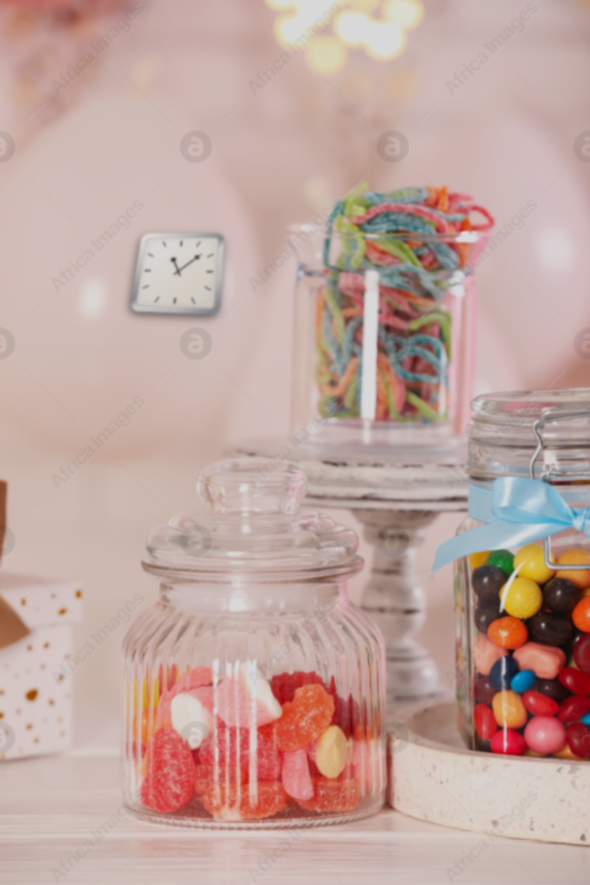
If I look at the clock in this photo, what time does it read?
11:08
